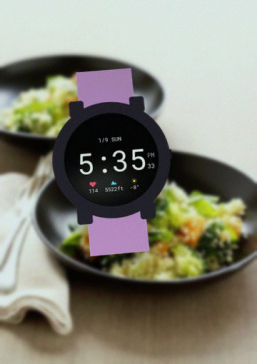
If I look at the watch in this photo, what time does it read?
5:35
